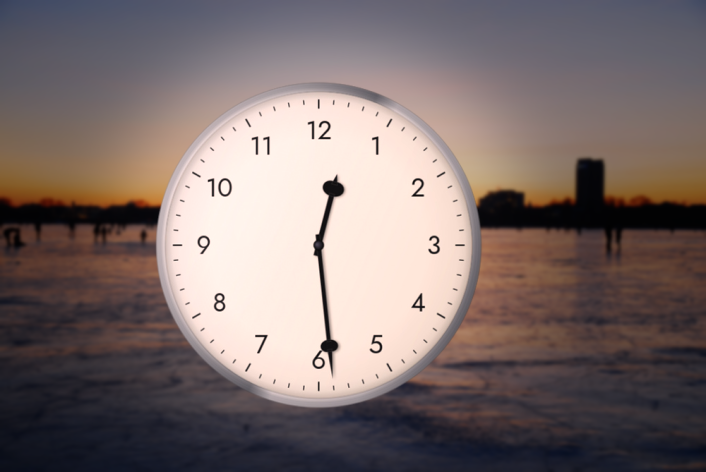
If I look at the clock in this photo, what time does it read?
12:29
